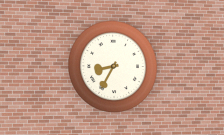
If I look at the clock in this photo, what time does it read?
8:35
